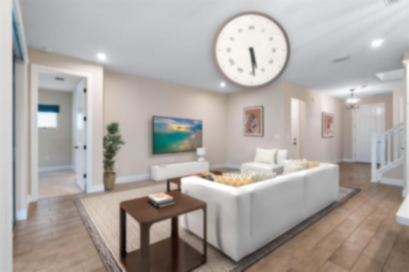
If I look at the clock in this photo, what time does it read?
5:29
